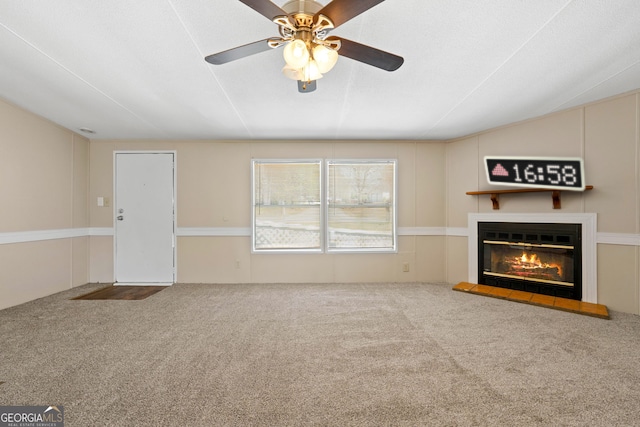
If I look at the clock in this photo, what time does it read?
16:58
